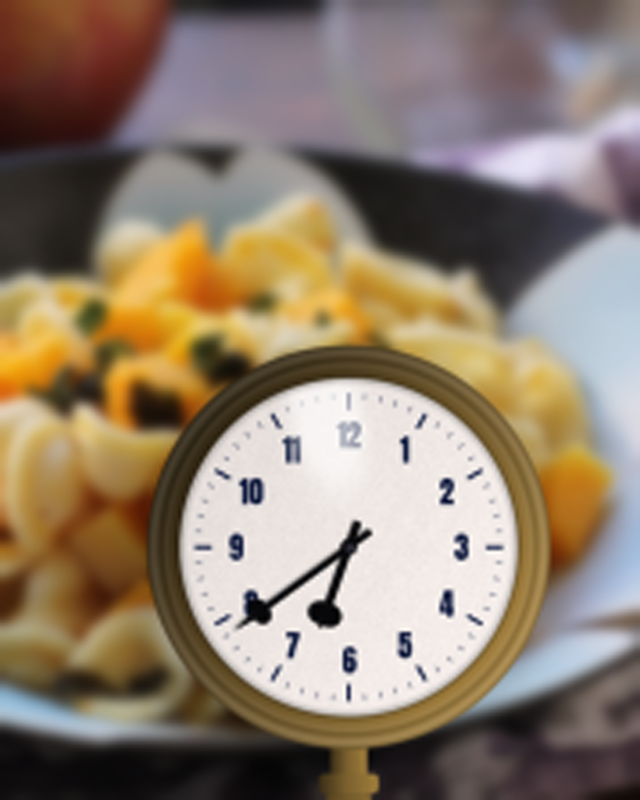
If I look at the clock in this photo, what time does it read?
6:39
